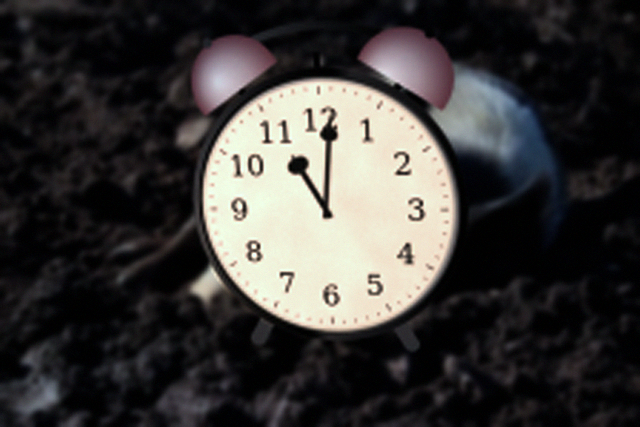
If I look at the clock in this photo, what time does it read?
11:01
